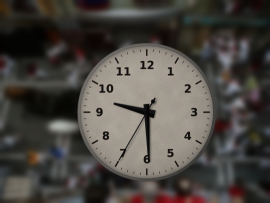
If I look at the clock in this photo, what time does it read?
9:29:35
